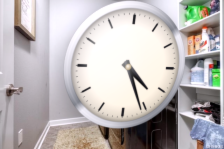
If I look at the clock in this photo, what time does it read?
4:26
